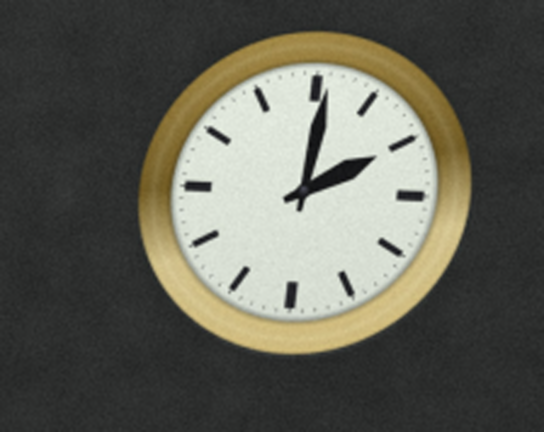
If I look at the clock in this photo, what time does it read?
2:01
